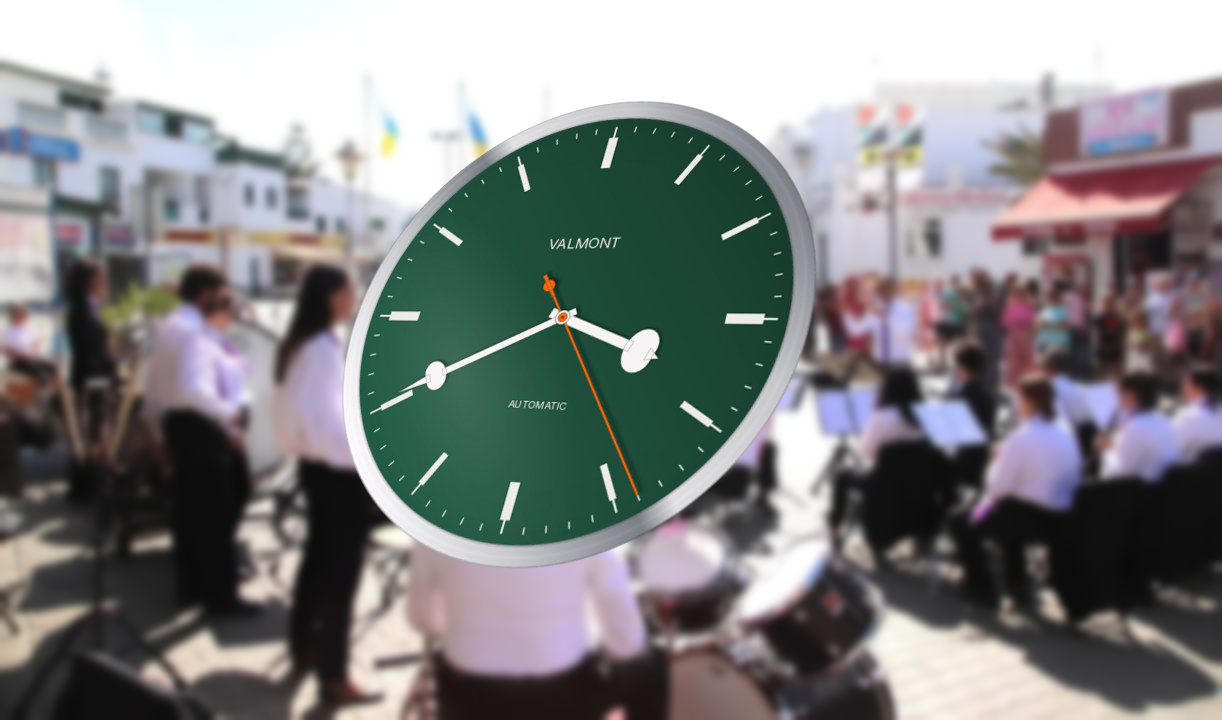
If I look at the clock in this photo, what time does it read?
3:40:24
